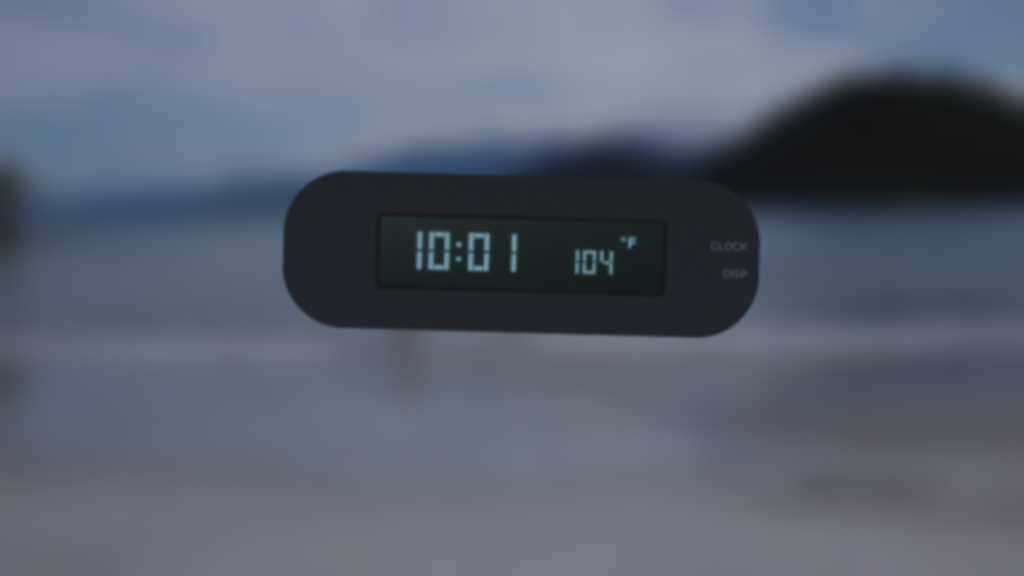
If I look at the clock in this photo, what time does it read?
10:01
